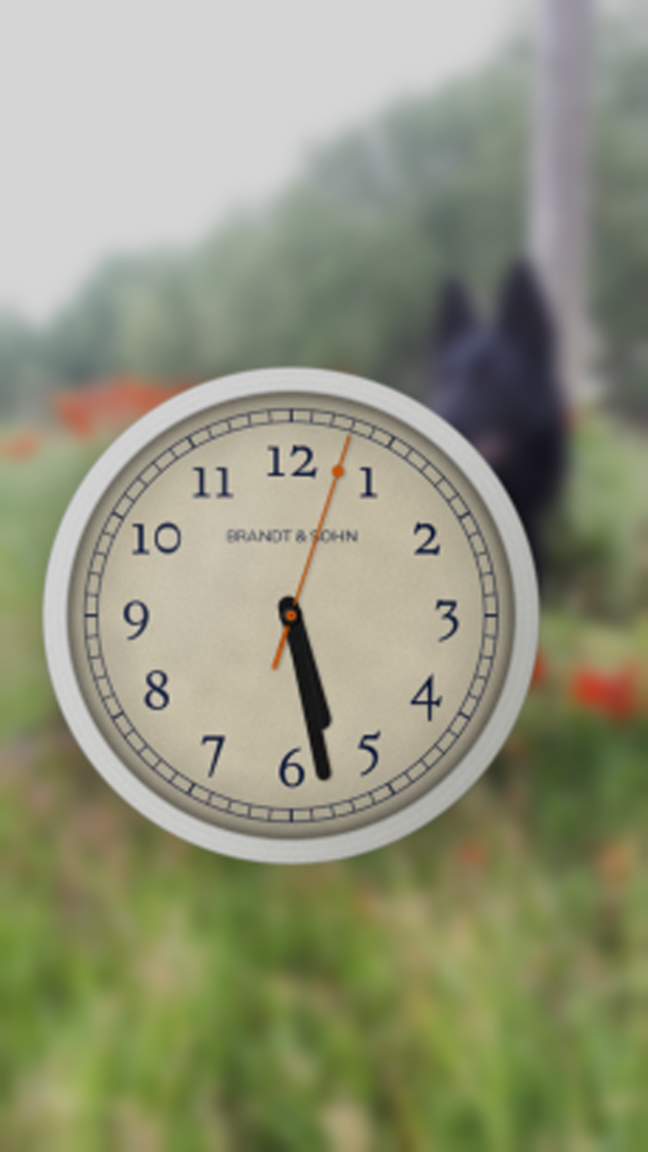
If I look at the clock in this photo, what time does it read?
5:28:03
